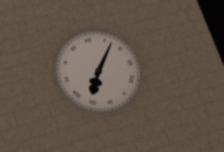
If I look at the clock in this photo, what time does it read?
7:07
